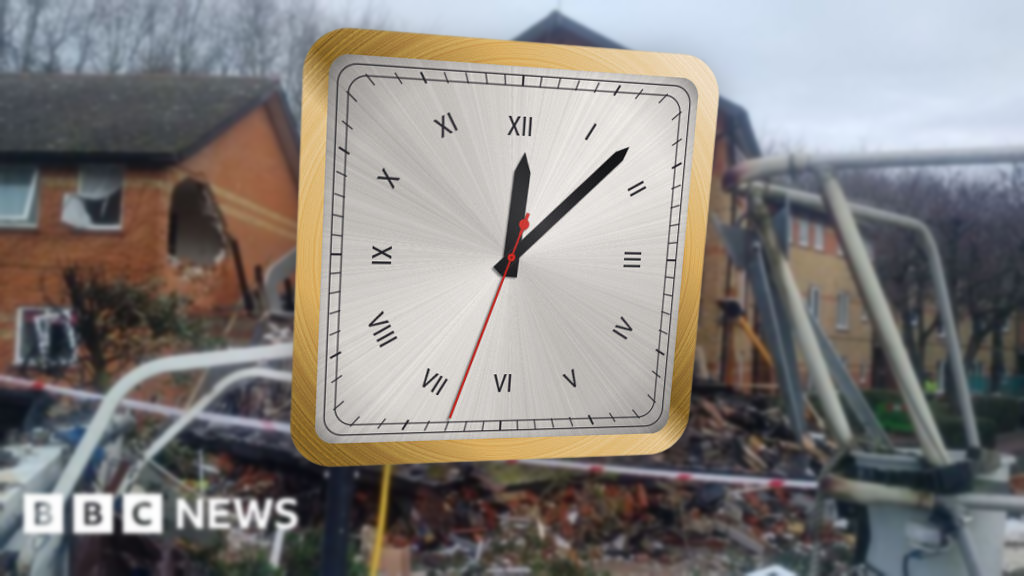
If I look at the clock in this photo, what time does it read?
12:07:33
